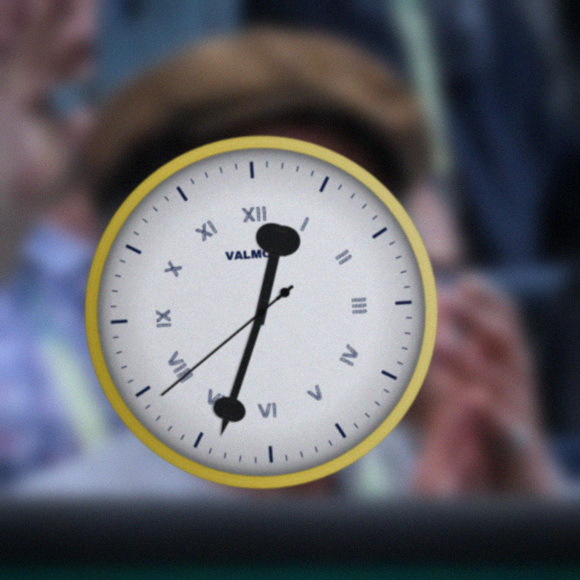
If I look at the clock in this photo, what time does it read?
12:33:39
